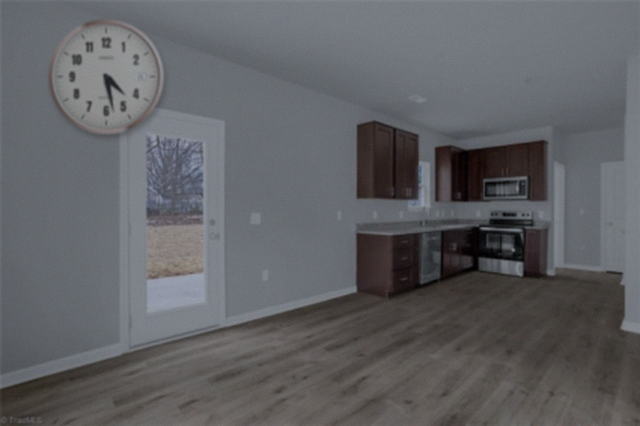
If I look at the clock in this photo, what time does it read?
4:28
